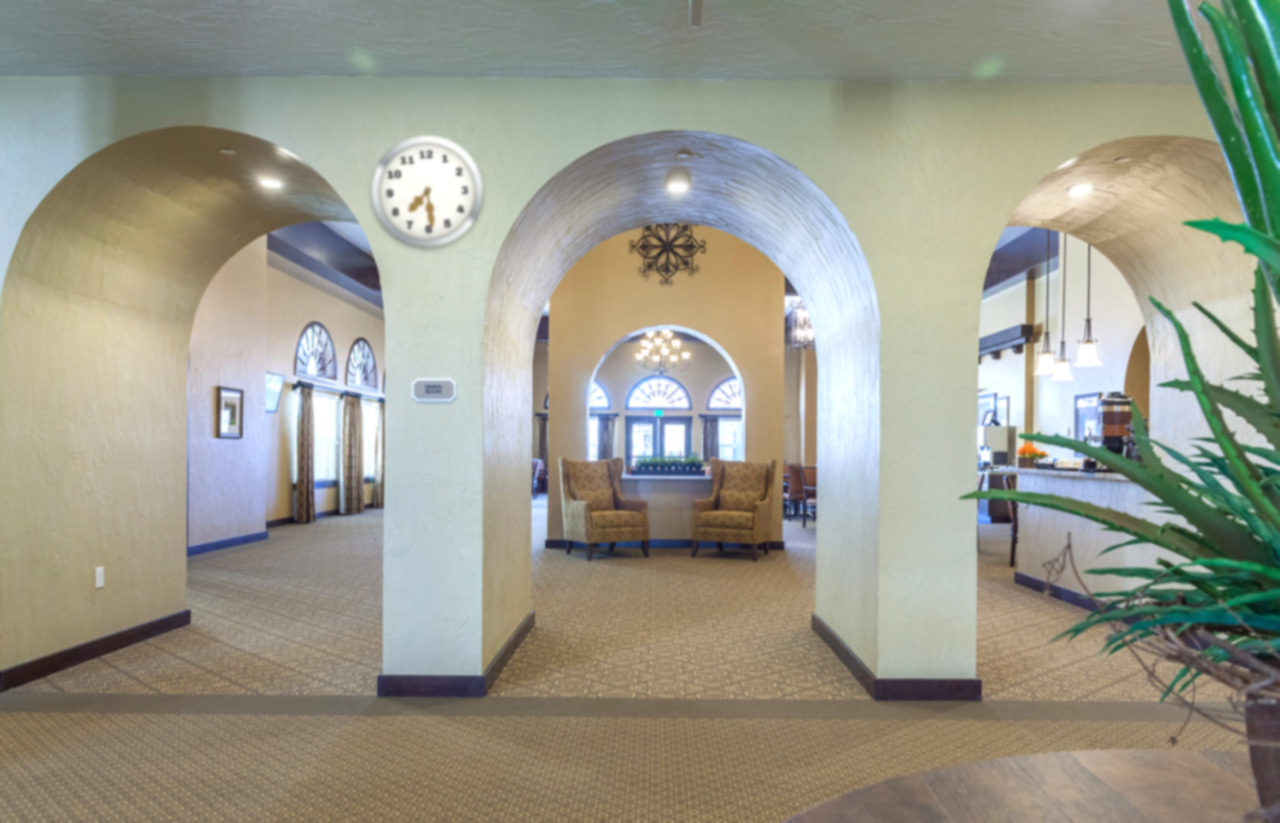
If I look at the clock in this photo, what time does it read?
7:29
